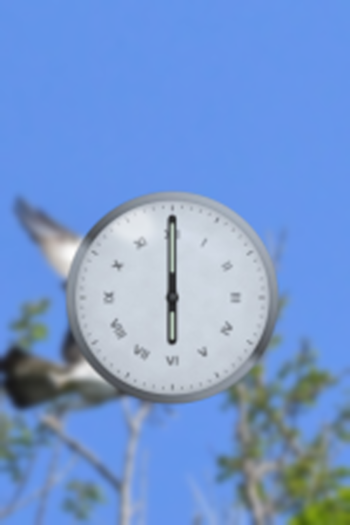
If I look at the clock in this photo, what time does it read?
6:00
